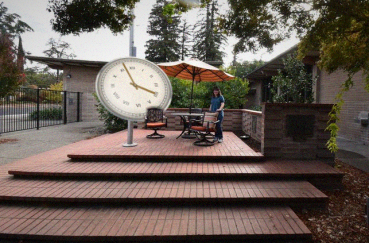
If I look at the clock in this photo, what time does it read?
3:57
